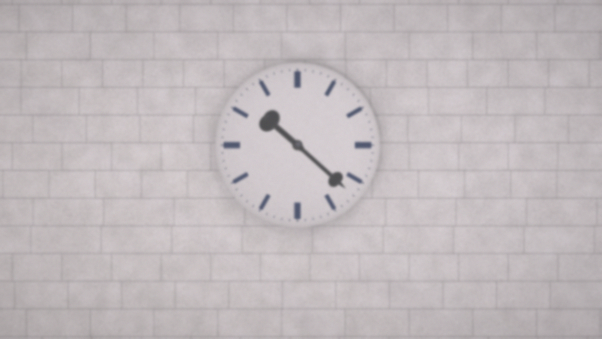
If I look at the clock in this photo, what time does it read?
10:22
